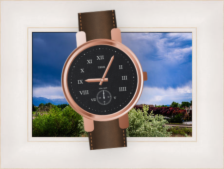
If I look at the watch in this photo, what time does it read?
9:05
